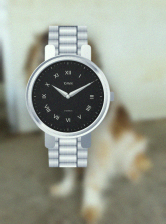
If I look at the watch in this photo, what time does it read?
10:10
